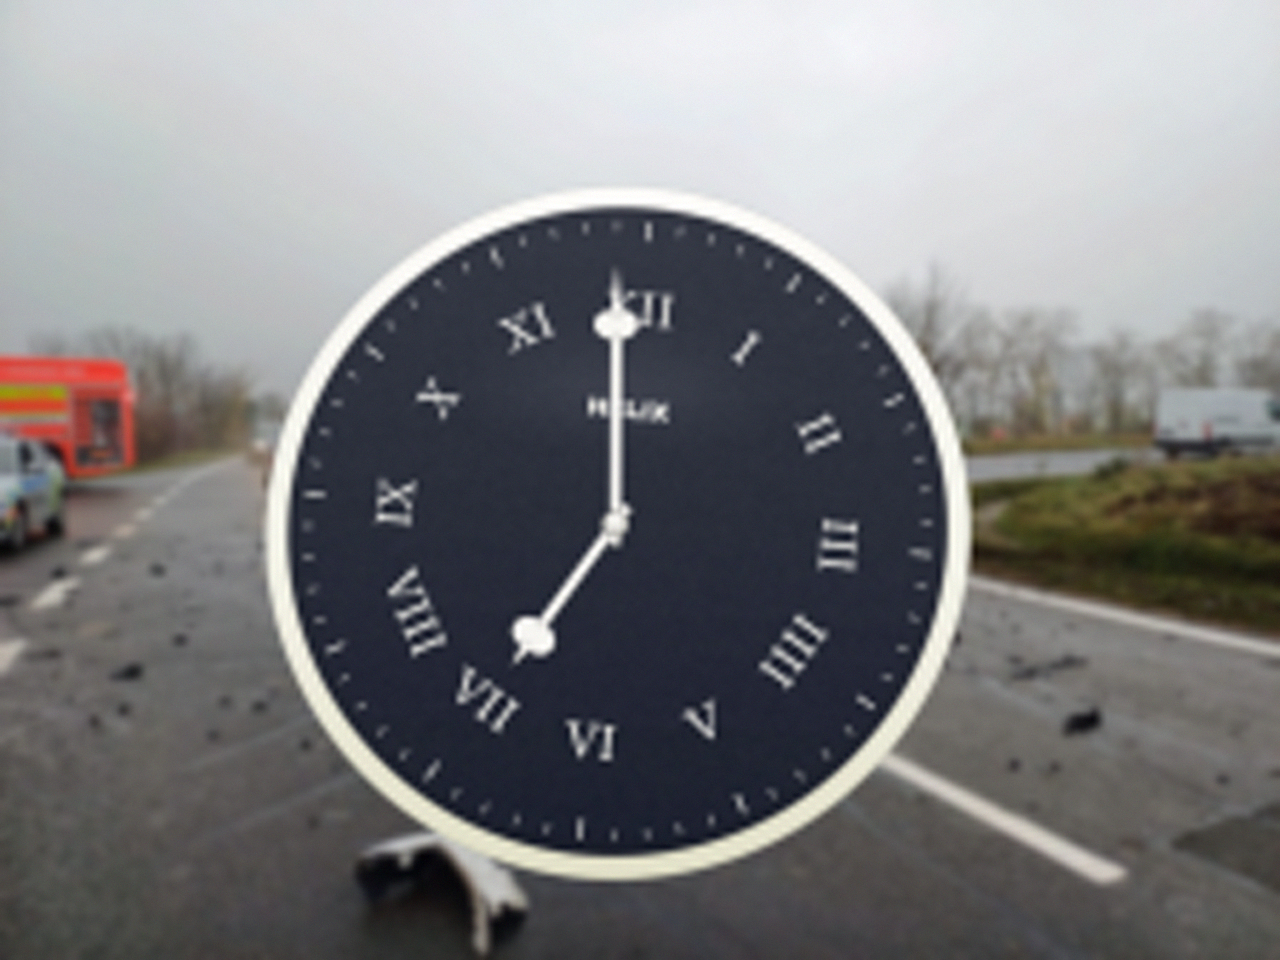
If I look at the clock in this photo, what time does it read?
6:59
